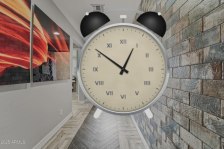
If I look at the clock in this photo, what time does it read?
12:51
